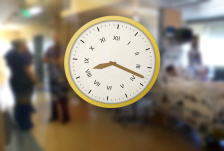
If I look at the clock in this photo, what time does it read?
8:18
